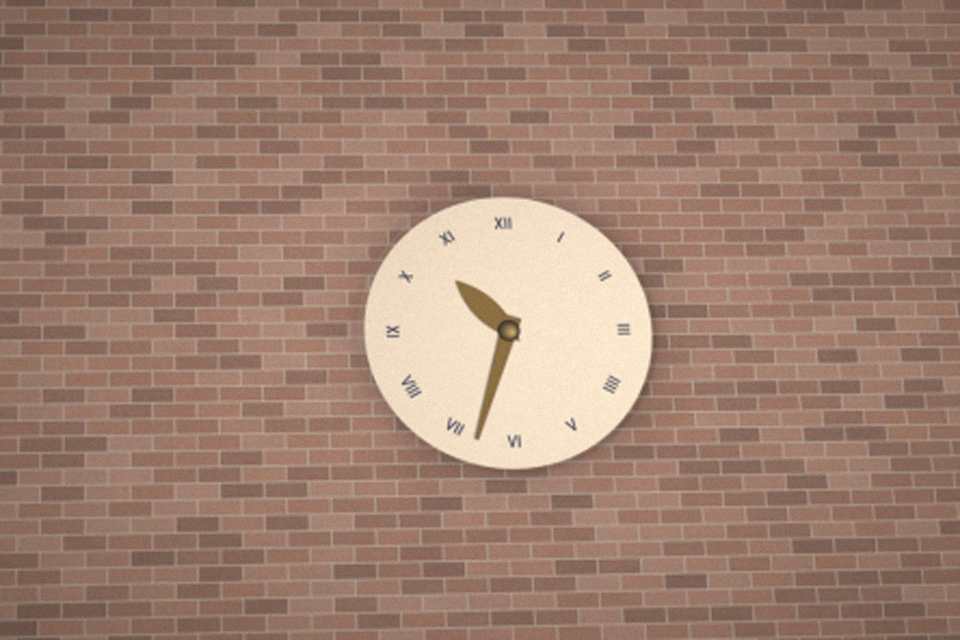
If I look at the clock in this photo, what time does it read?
10:33
